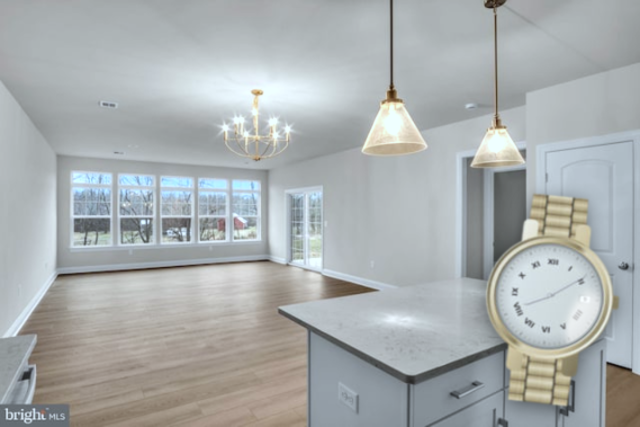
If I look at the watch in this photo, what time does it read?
8:09
